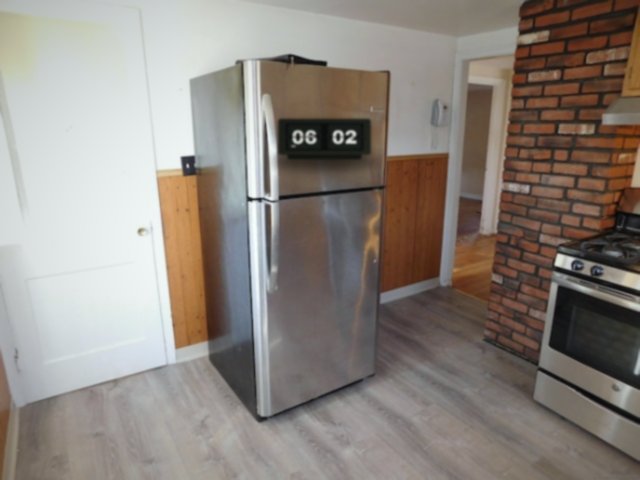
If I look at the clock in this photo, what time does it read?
6:02
